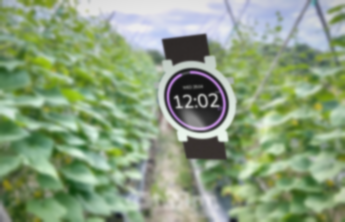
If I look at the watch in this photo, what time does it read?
12:02
